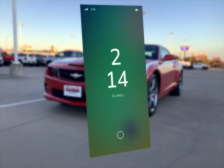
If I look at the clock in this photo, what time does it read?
2:14
